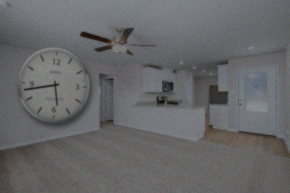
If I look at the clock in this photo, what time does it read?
5:43
